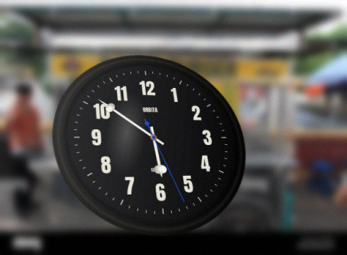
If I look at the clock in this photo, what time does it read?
5:51:27
